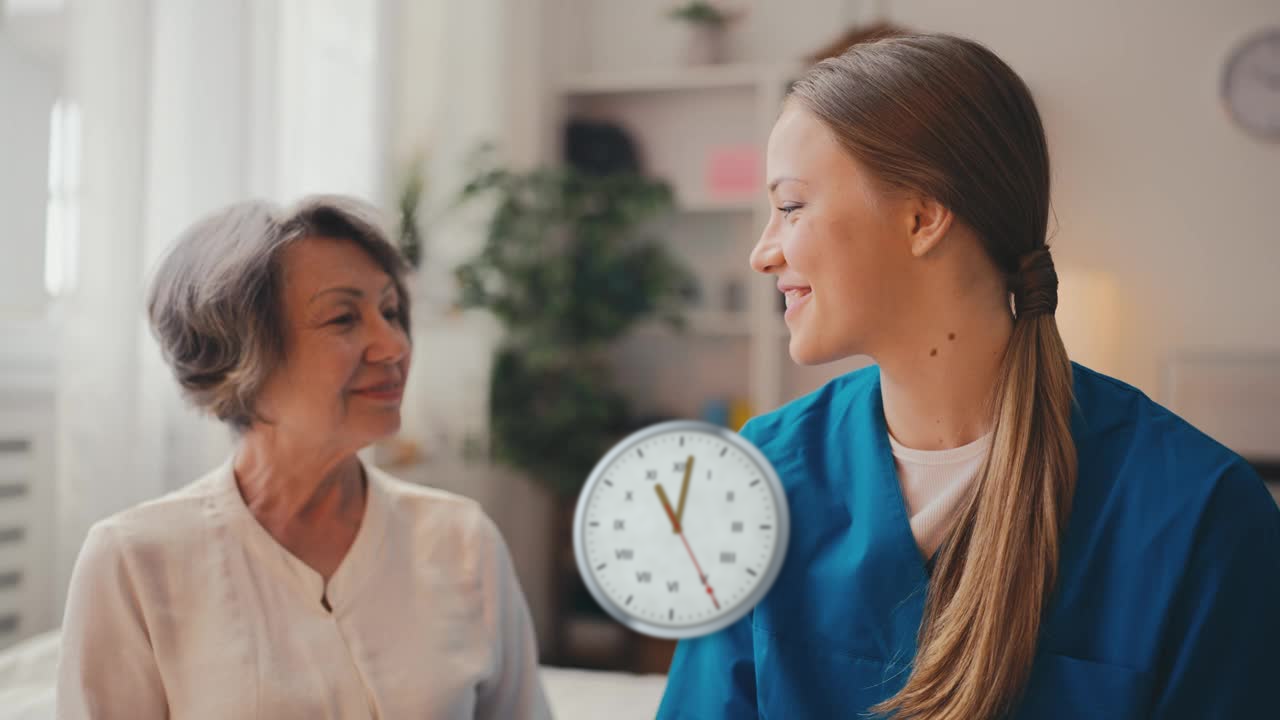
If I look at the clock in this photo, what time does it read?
11:01:25
